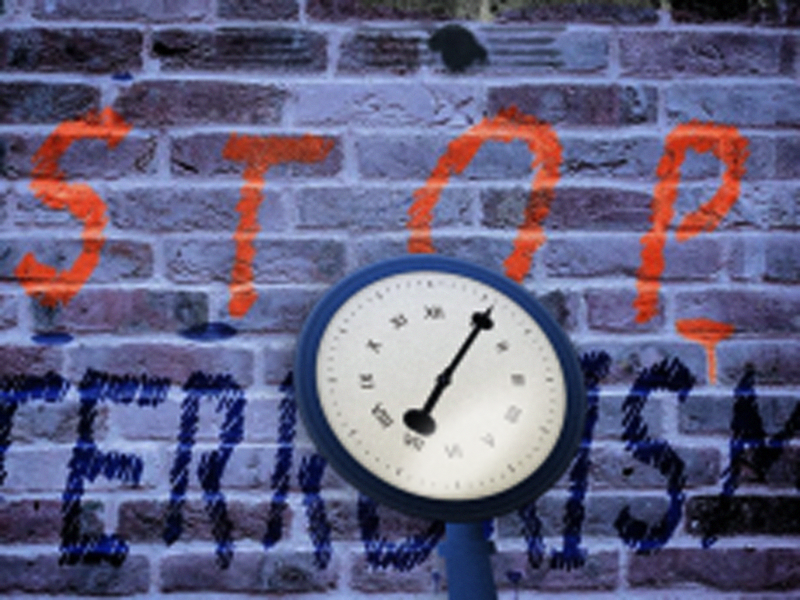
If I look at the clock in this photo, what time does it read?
7:06
